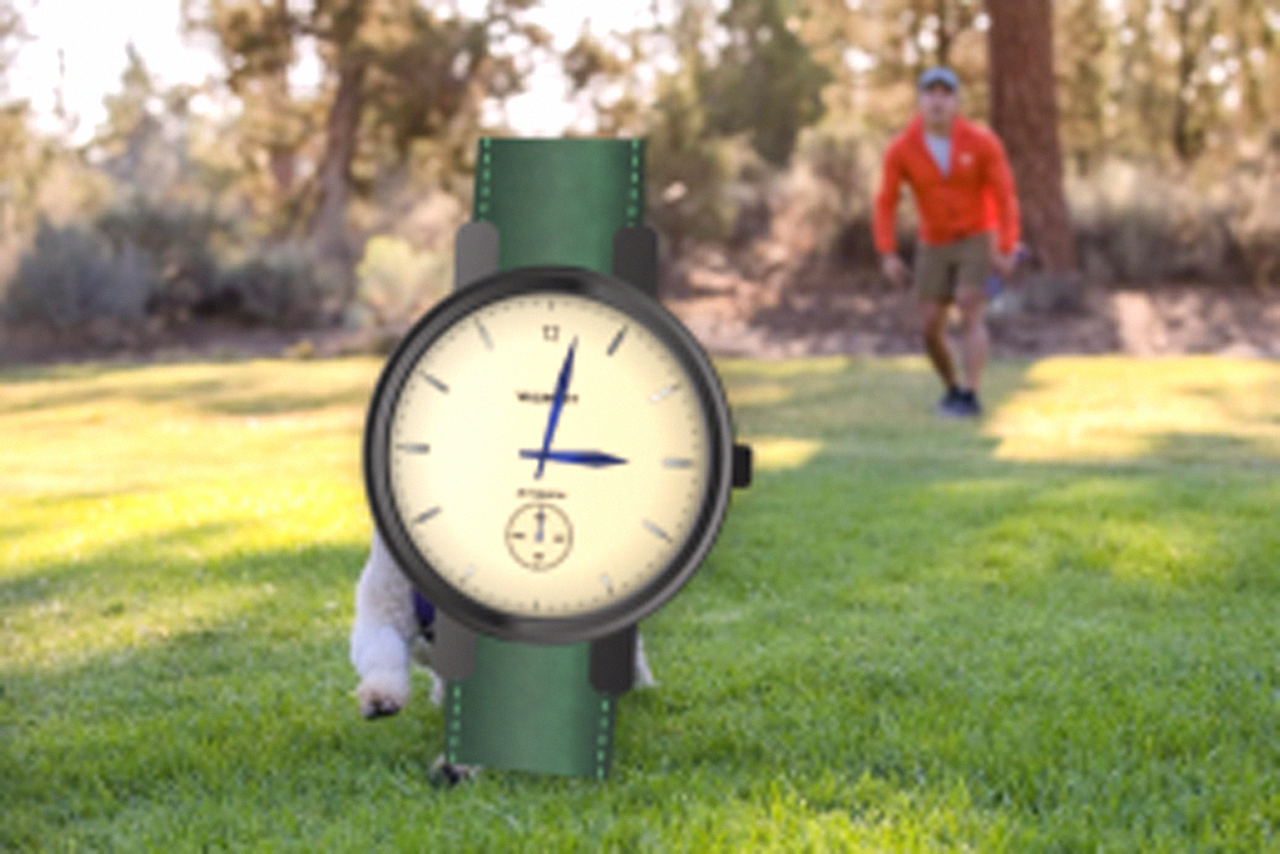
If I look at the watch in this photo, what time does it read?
3:02
